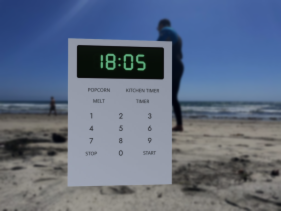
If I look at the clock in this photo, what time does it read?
18:05
